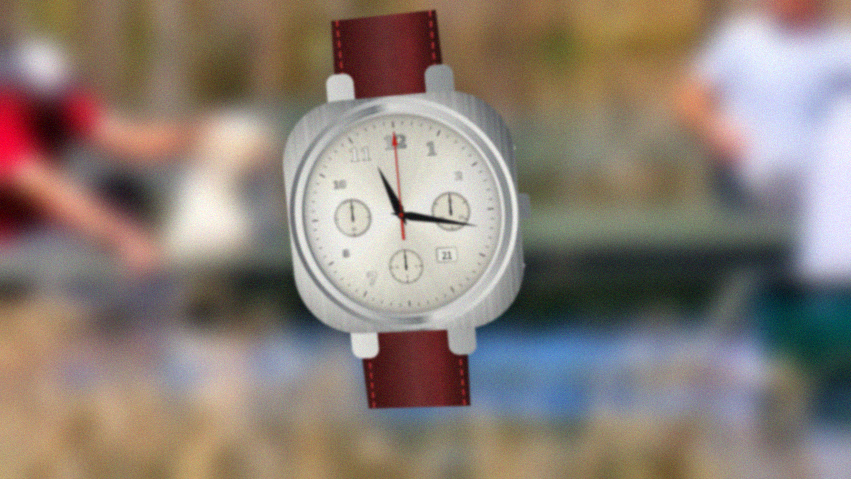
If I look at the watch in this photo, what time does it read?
11:17
